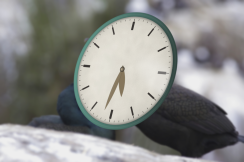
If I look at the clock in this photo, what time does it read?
5:32
